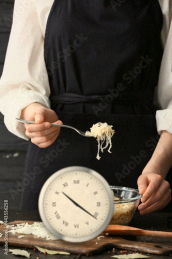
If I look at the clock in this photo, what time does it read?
10:21
